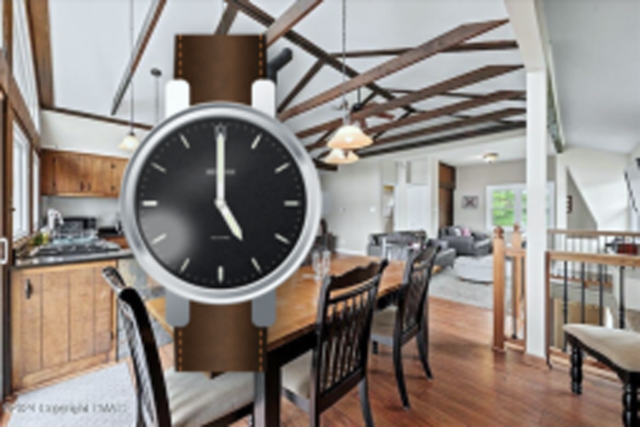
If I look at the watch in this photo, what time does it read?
5:00
